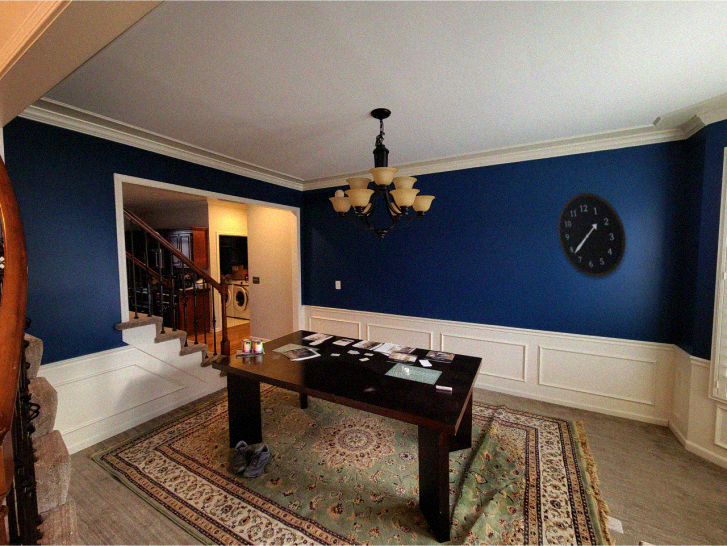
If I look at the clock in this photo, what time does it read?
1:38
